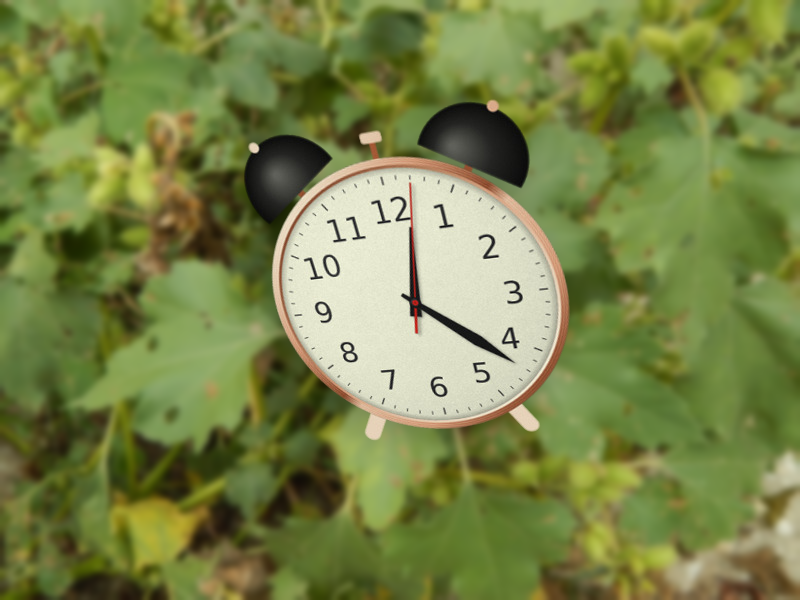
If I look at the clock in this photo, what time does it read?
12:22:02
